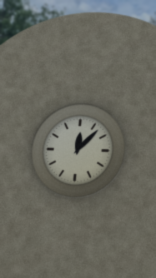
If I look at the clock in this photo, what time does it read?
12:07
